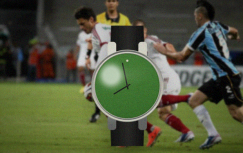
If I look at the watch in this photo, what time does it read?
7:58
